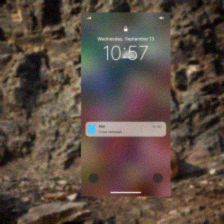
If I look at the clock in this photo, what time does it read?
10:57
